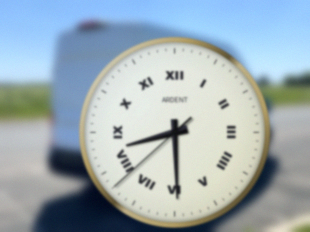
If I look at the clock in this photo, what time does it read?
8:29:38
